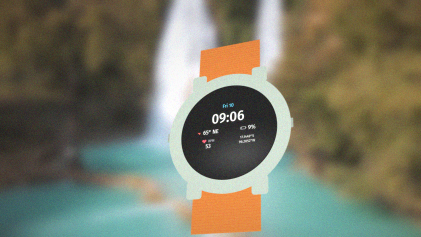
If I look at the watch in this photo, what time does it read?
9:06
